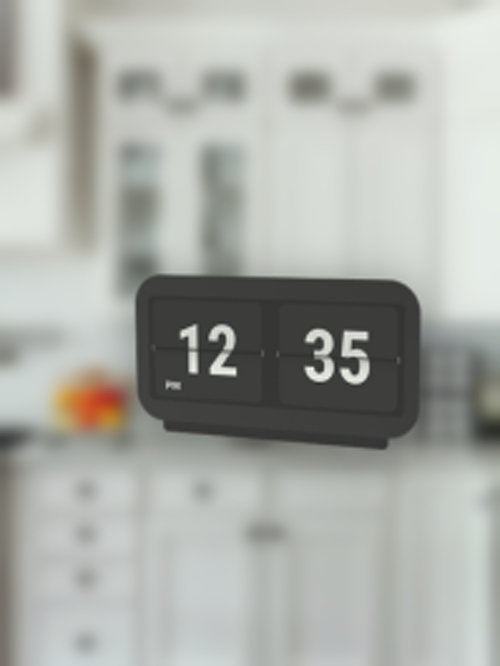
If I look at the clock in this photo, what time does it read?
12:35
